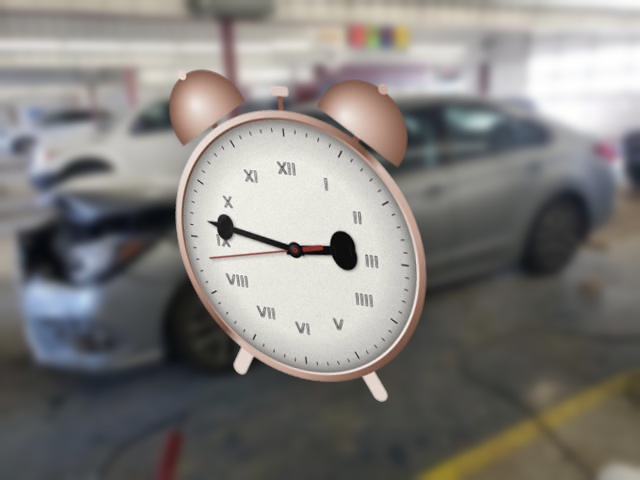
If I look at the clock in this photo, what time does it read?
2:46:43
